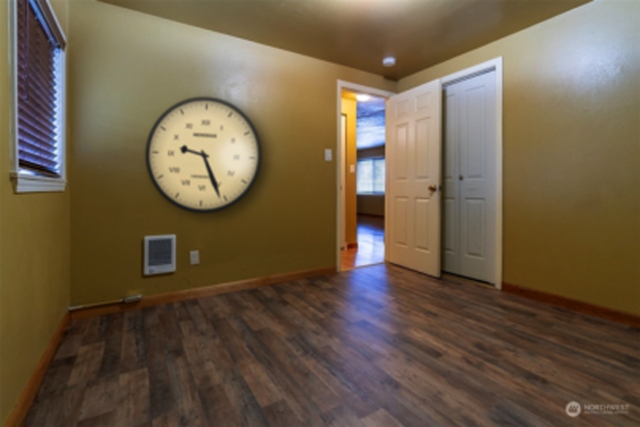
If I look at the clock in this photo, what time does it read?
9:26
